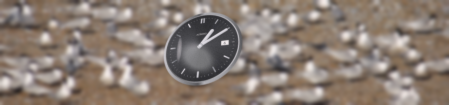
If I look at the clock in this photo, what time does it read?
1:10
